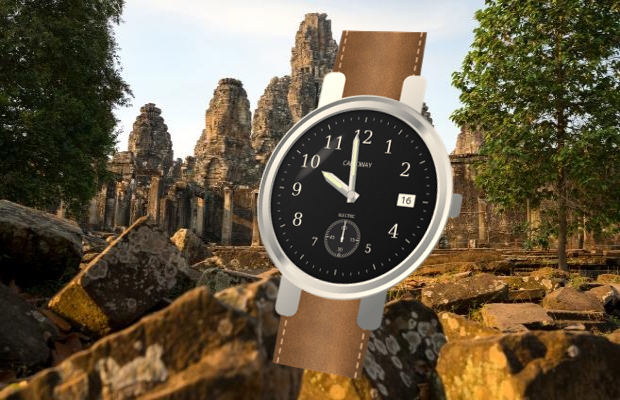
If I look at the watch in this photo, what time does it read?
9:59
